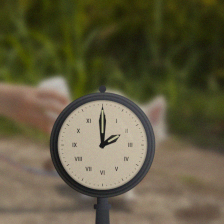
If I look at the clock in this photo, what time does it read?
2:00
